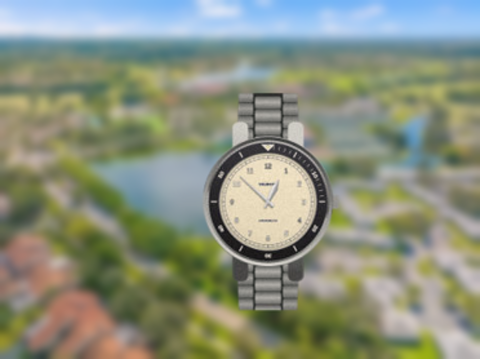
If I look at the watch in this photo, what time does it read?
12:52
